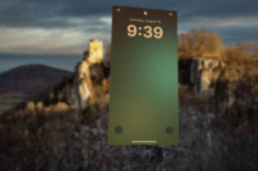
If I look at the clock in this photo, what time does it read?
9:39
